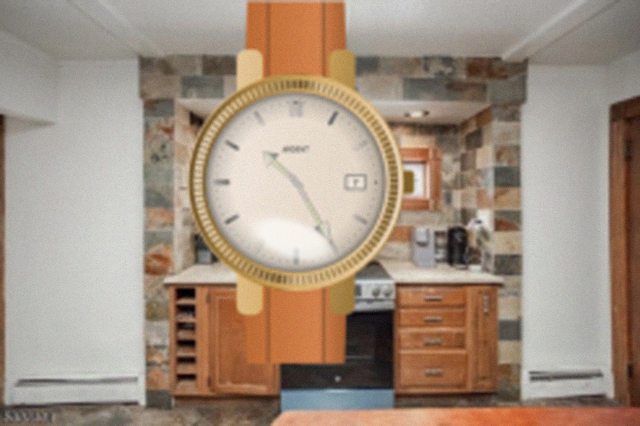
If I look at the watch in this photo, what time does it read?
10:25
